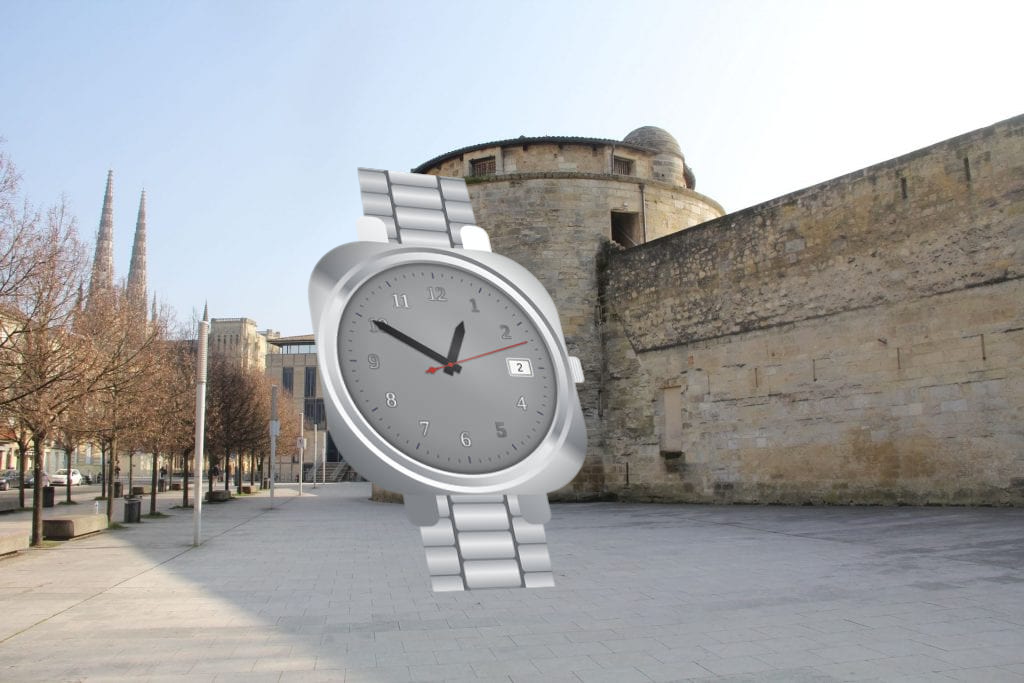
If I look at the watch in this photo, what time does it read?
12:50:12
